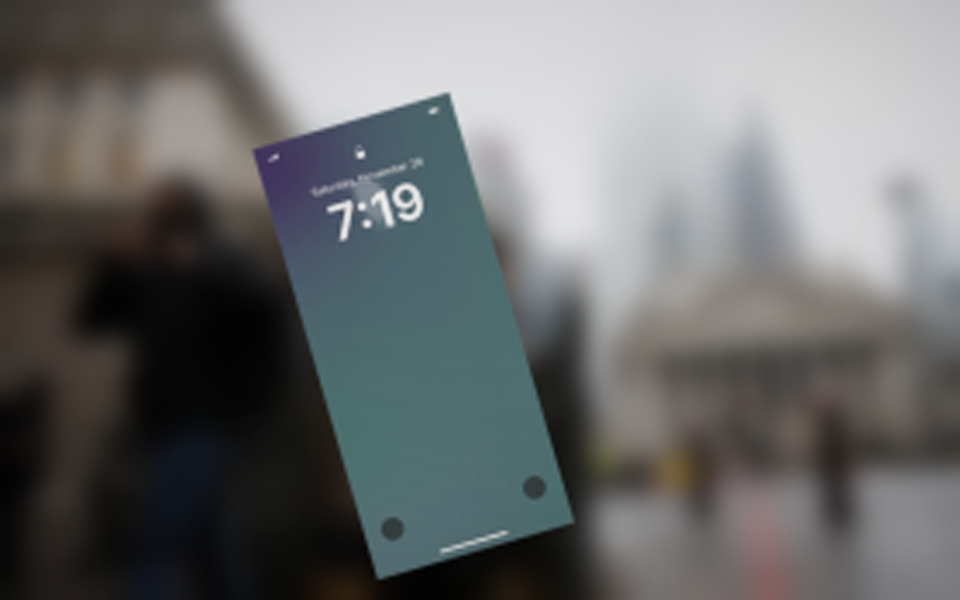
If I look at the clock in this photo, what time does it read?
7:19
